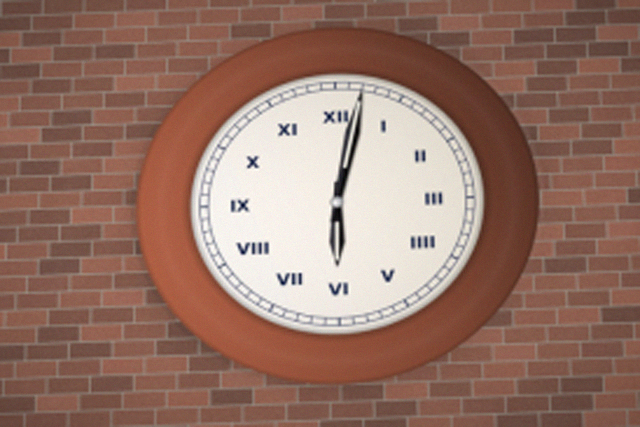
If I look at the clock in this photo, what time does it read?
6:02
